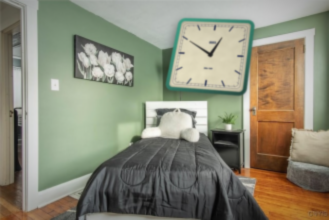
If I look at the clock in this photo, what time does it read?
12:50
